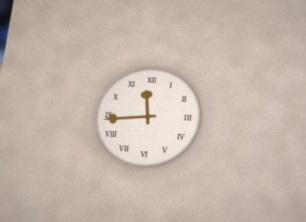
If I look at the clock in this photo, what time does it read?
11:44
